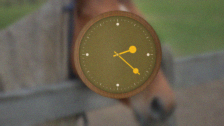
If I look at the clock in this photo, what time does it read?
2:22
